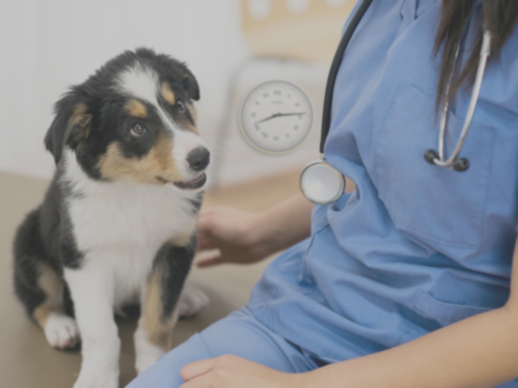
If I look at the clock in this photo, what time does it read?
8:14
